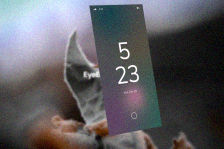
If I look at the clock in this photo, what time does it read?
5:23
